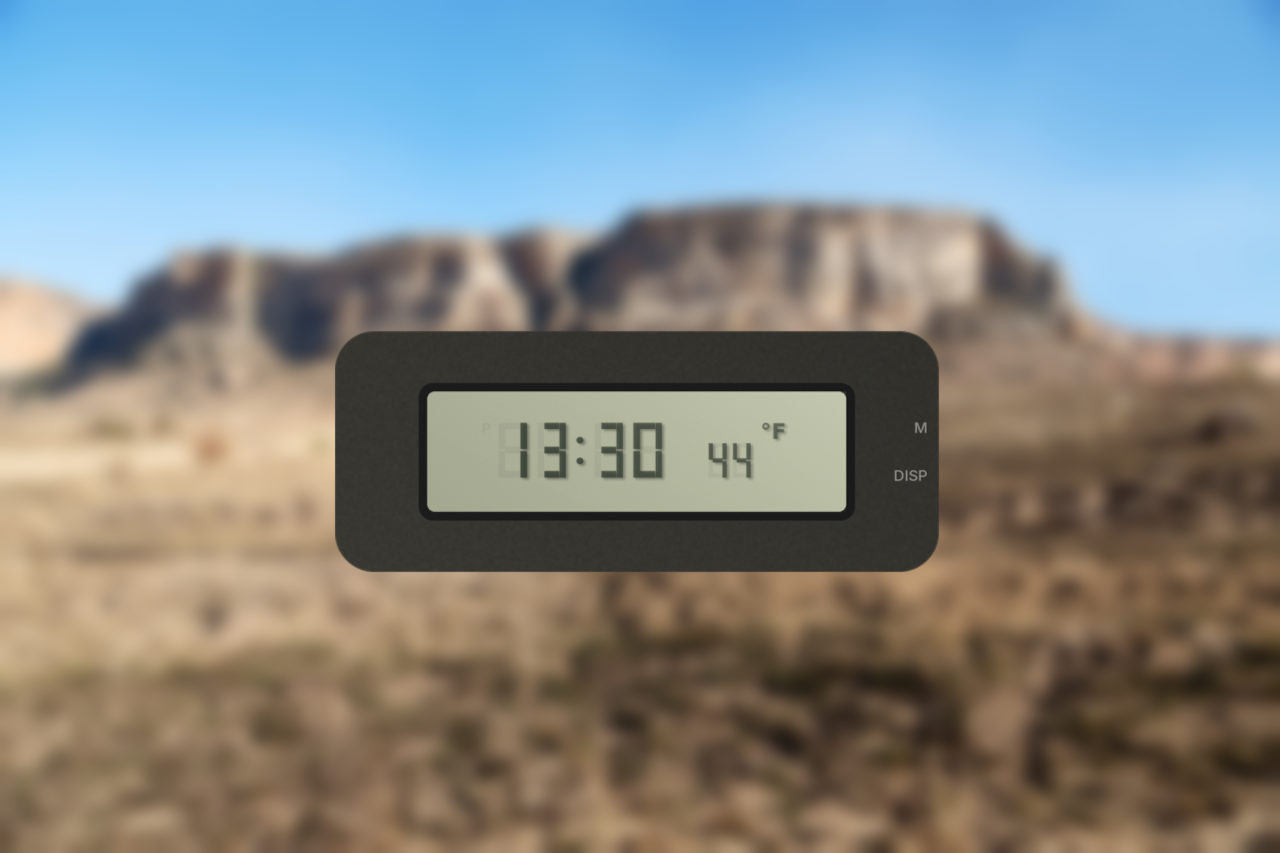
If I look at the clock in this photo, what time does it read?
13:30
